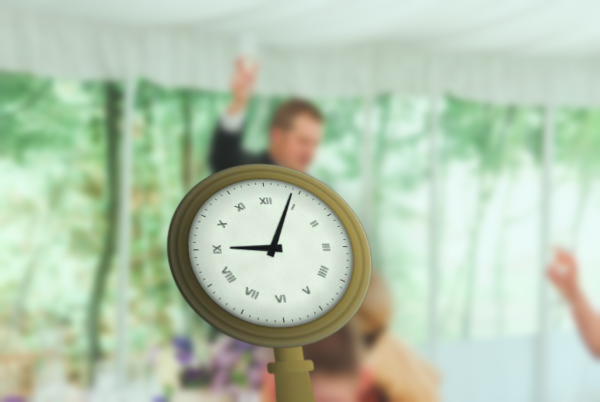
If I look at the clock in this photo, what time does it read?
9:04
